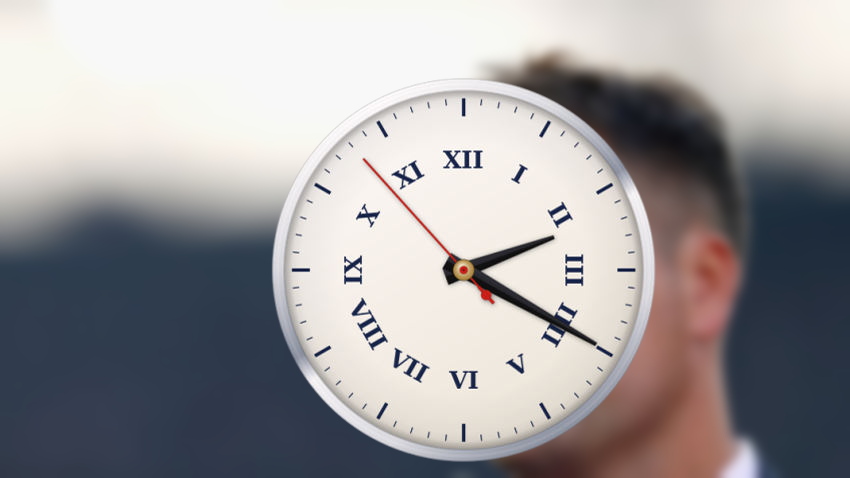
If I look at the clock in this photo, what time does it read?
2:19:53
